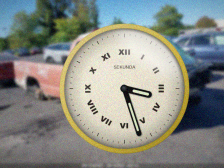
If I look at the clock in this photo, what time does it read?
3:27
